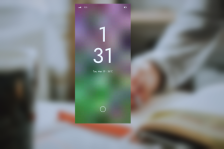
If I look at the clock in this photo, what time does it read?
1:31
